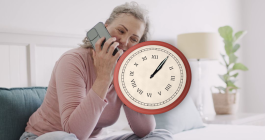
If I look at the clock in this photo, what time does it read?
1:05
